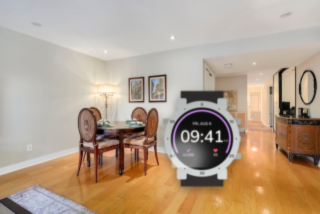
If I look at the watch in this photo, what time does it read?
9:41
